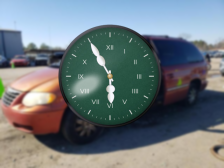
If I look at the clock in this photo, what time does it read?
5:55
